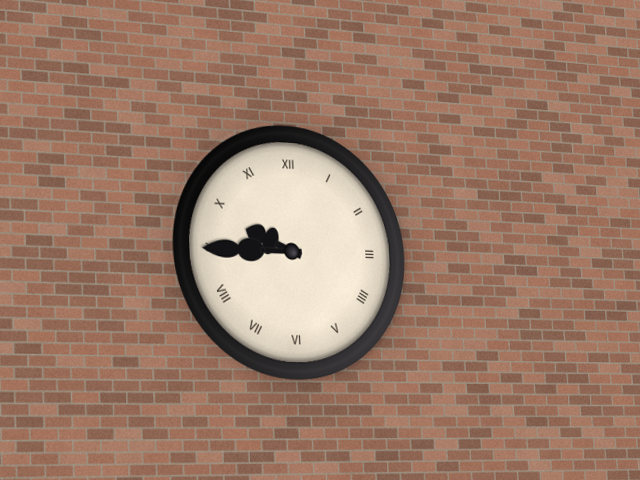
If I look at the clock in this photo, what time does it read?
9:45
